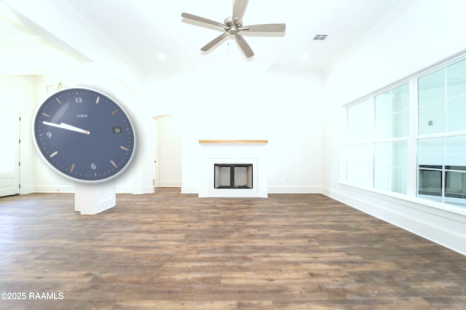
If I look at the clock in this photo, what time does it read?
9:48
